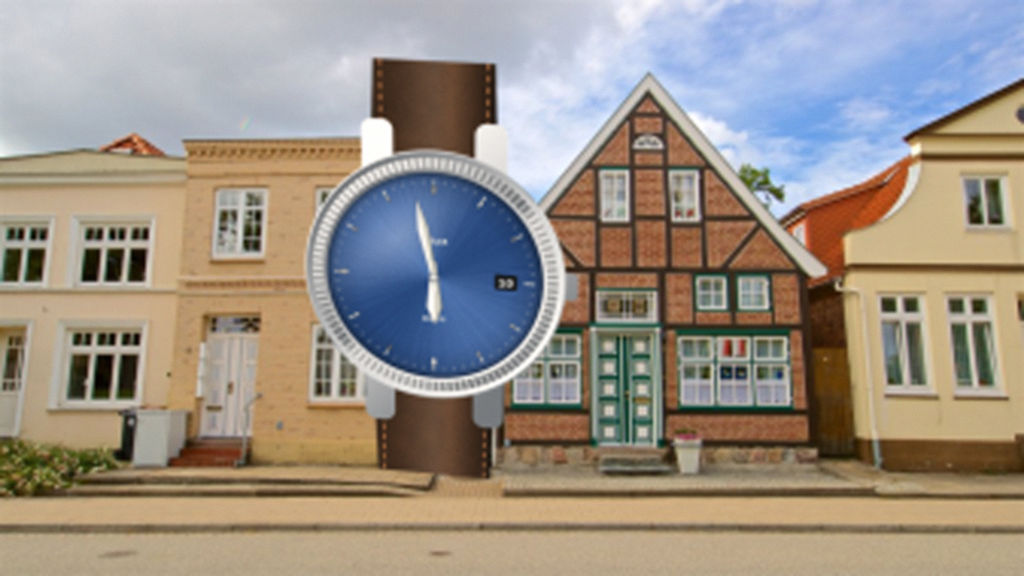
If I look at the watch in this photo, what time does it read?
5:58
